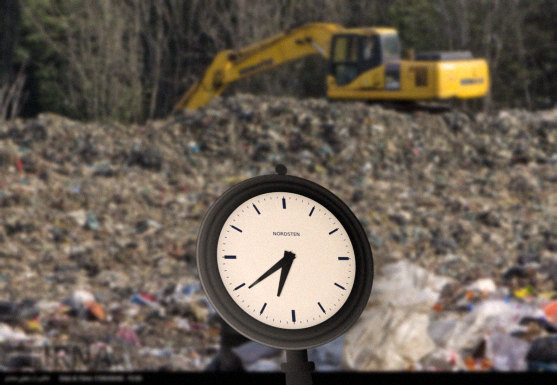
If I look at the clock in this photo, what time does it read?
6:39
